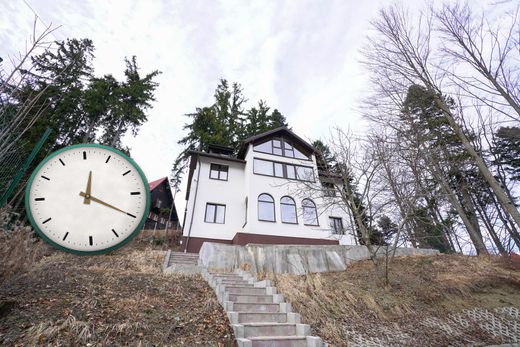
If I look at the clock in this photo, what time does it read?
12:20
